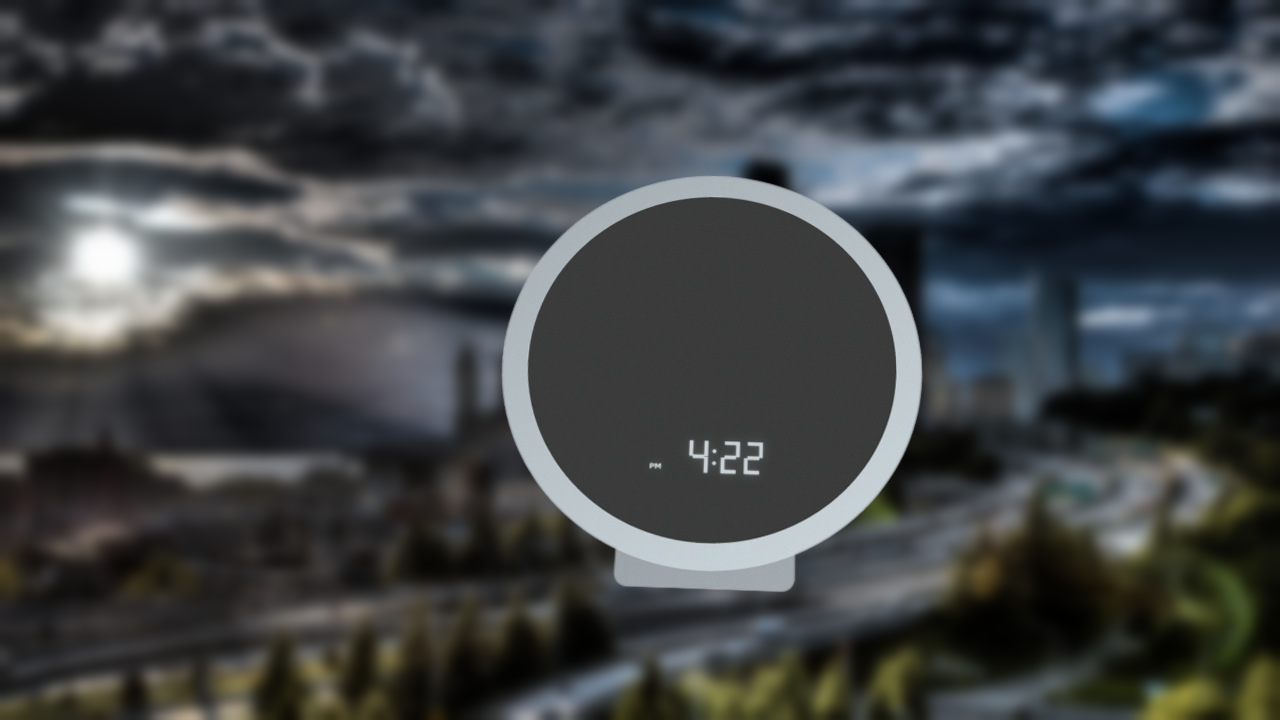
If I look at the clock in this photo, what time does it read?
4:22
